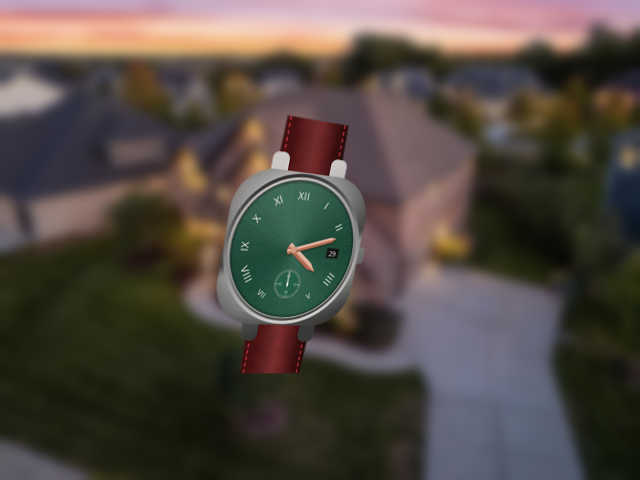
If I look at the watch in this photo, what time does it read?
4:12
